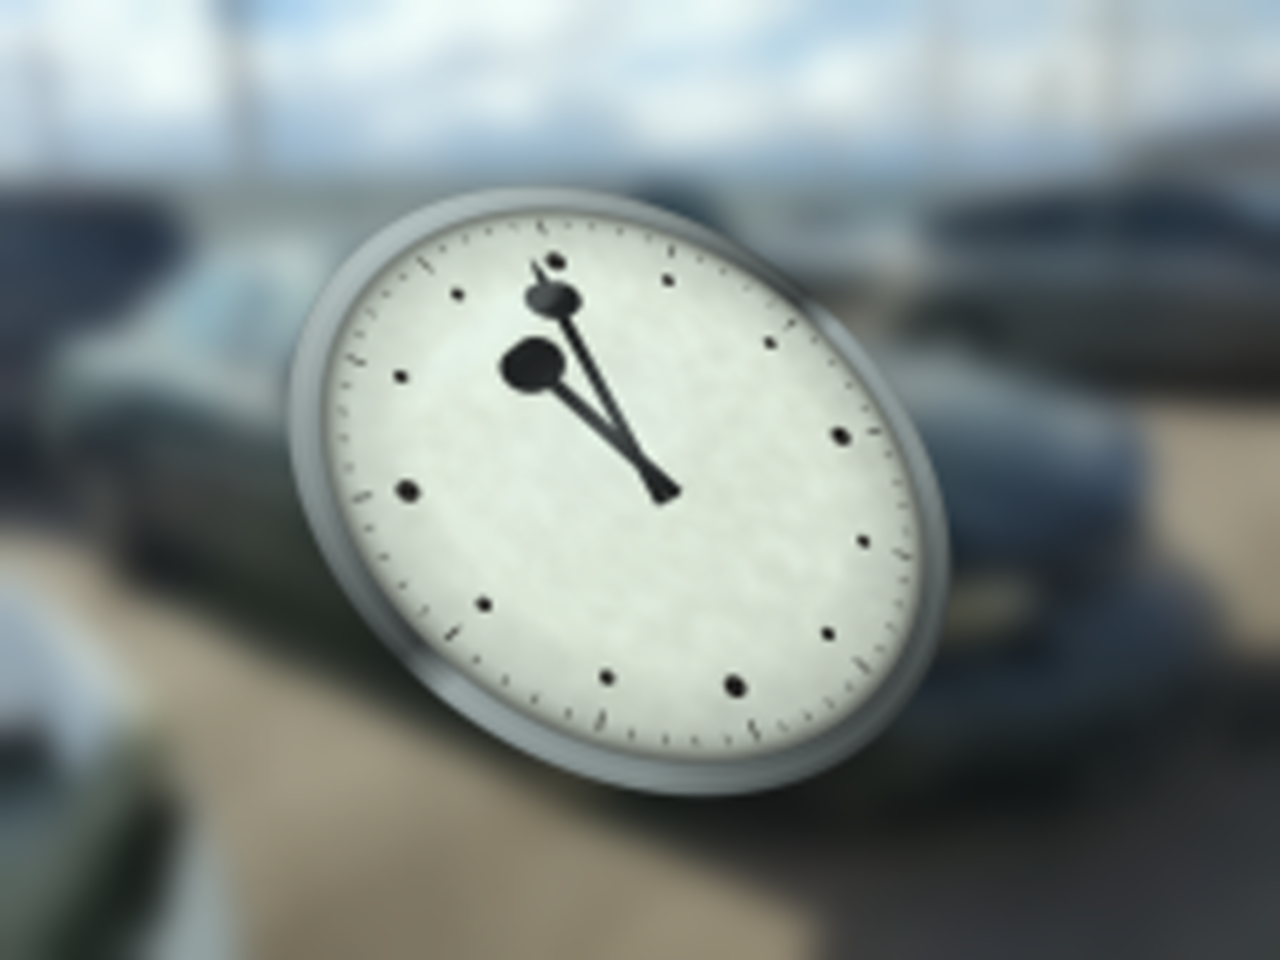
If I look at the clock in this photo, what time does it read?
10:59
